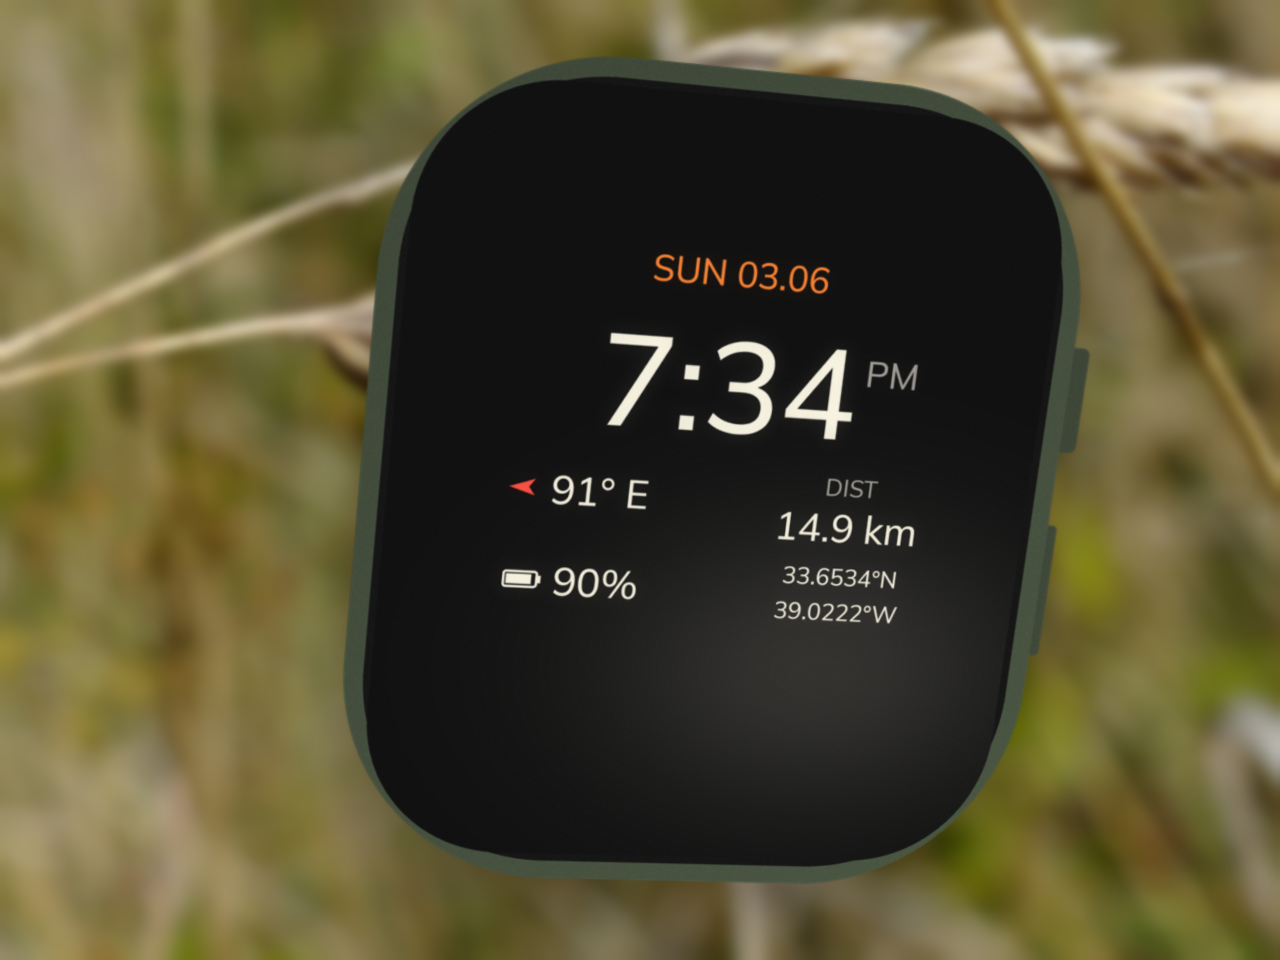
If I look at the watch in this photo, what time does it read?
7:34
